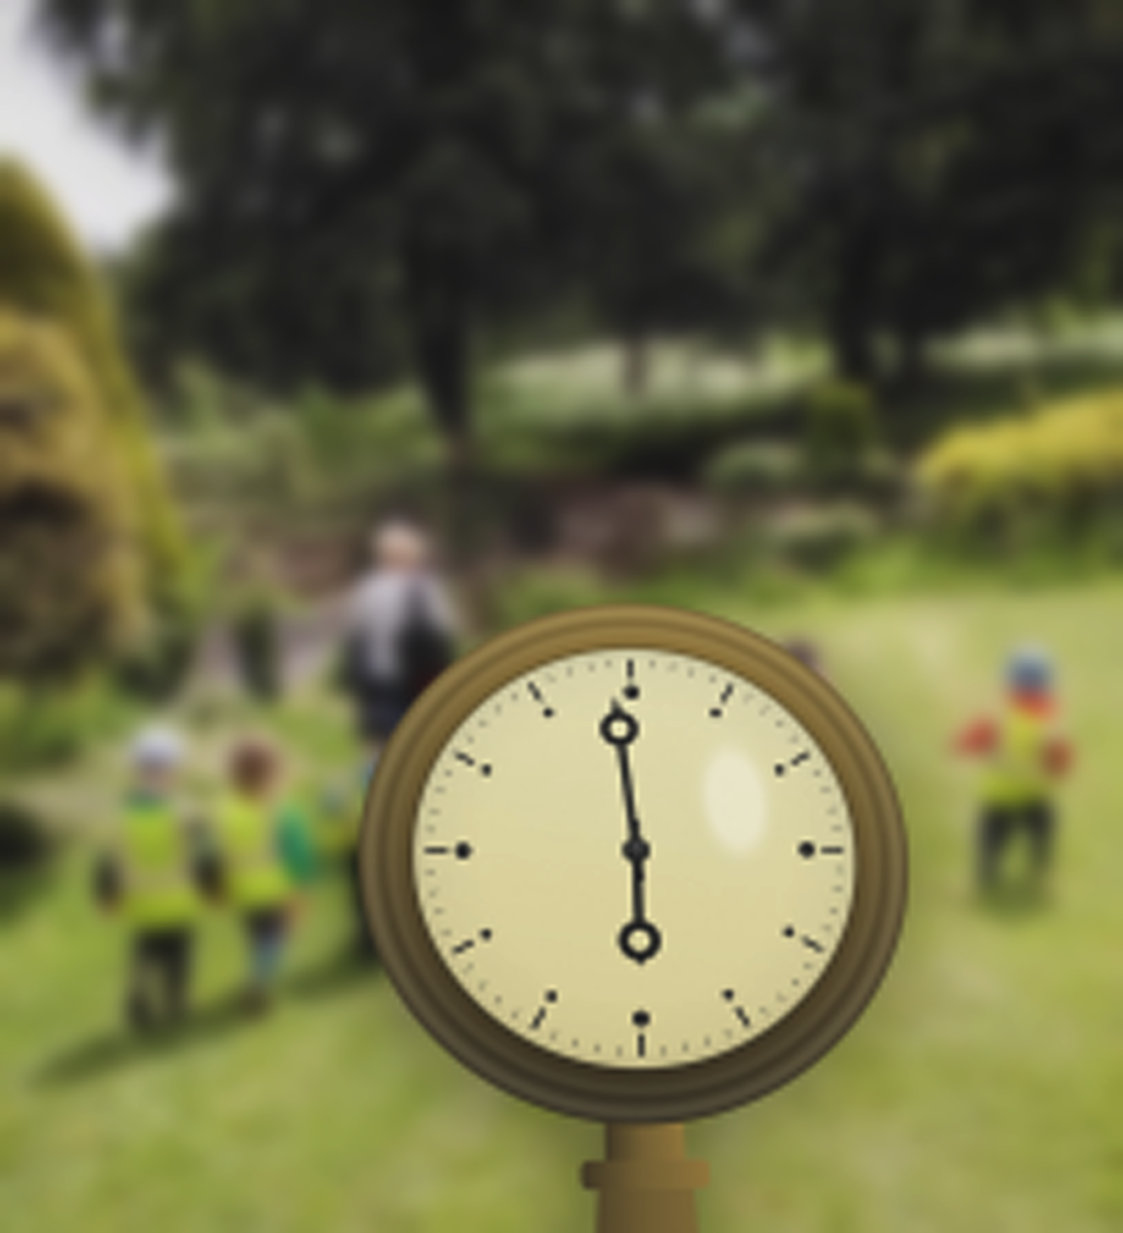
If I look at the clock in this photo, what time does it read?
5:59
